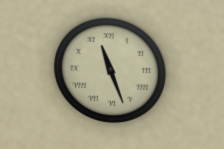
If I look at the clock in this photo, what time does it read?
11:27
